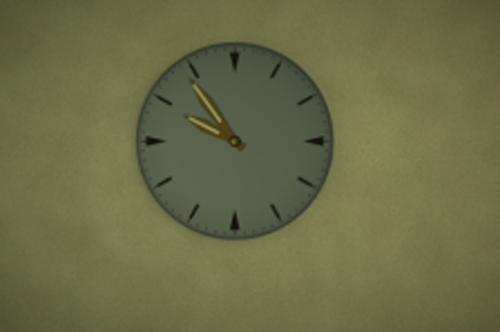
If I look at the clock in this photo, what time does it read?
9:54
